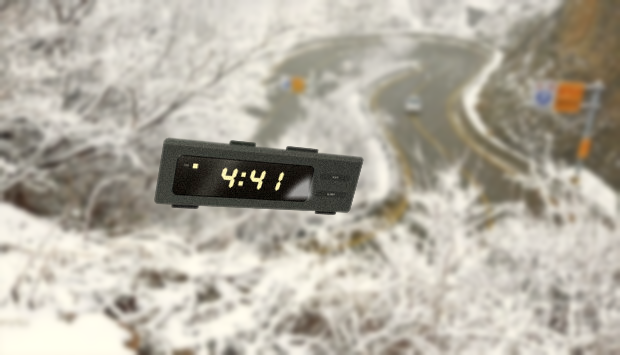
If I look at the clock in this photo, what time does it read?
4:41
